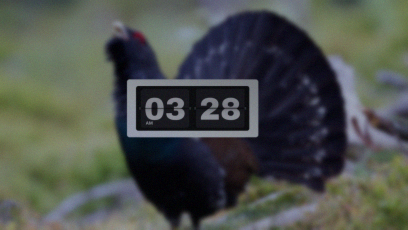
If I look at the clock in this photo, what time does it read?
3:28
